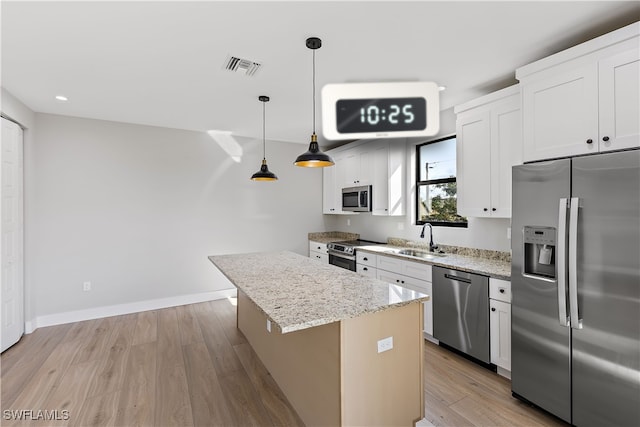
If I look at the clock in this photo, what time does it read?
10:25
